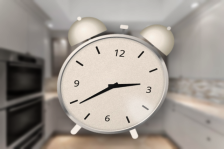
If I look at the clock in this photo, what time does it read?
2:39
